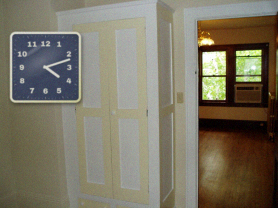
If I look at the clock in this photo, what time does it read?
4:12
